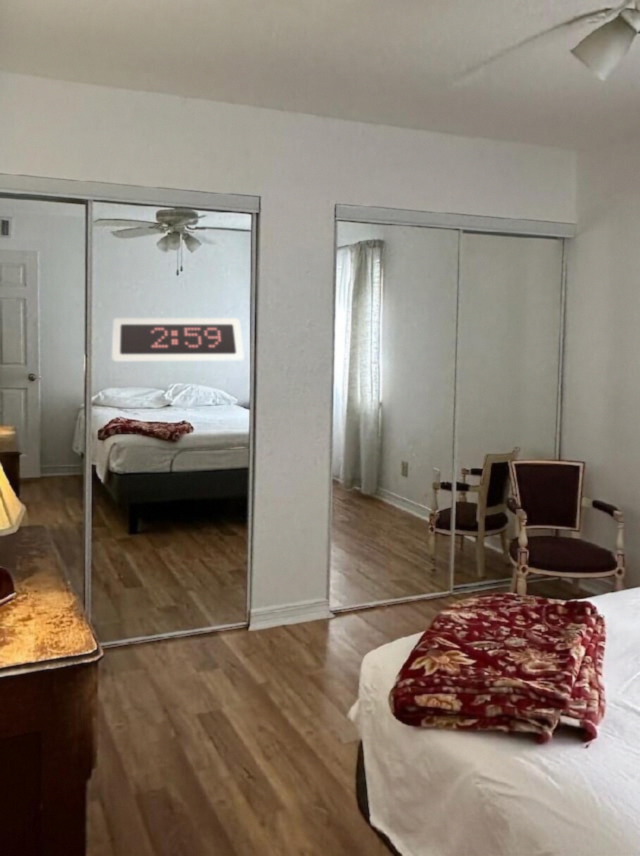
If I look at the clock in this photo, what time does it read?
2:59
